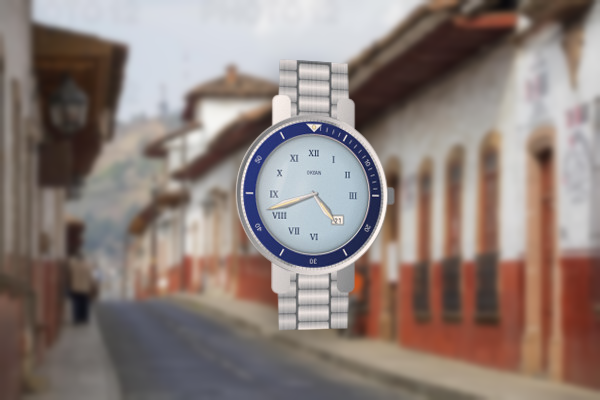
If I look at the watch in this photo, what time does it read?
4:42
